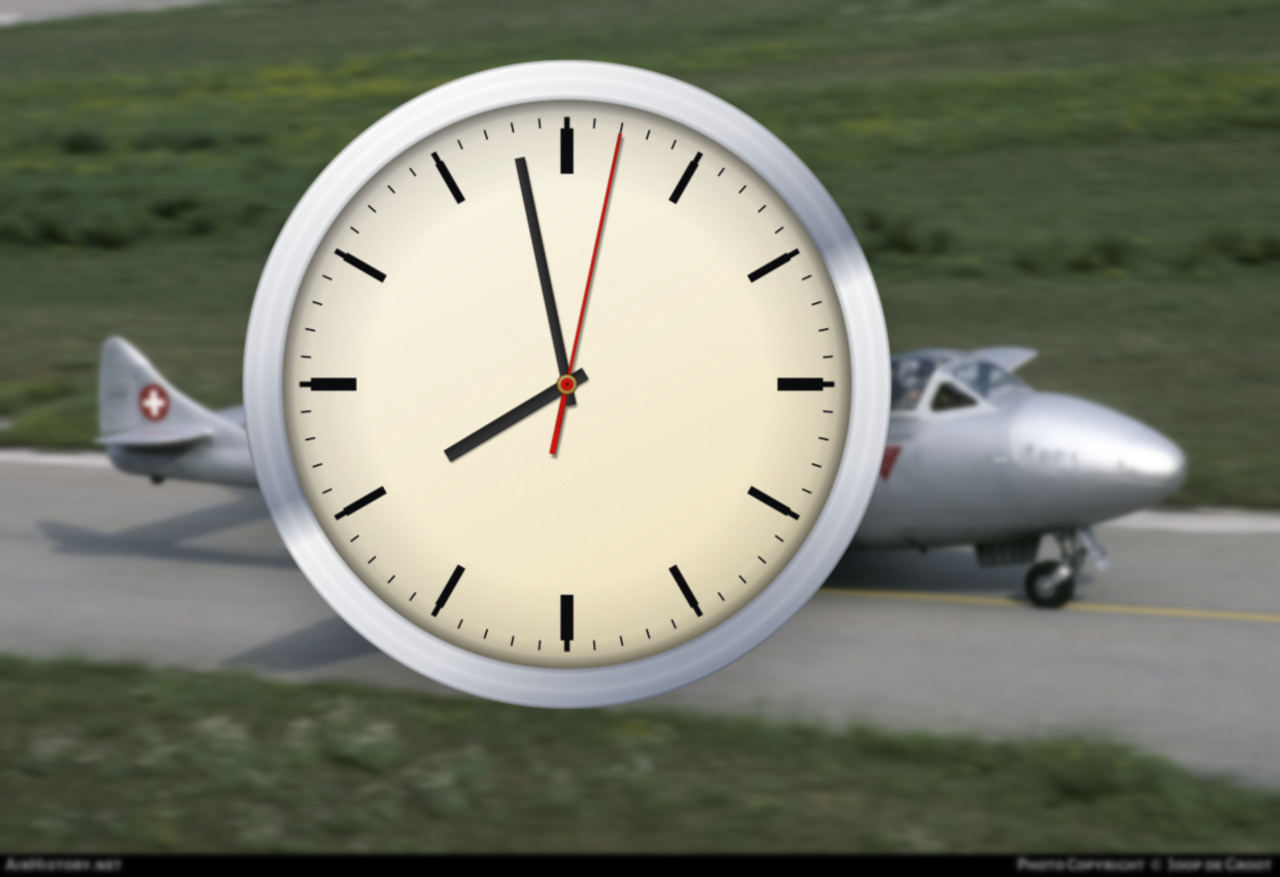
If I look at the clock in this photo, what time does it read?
7:58:02
